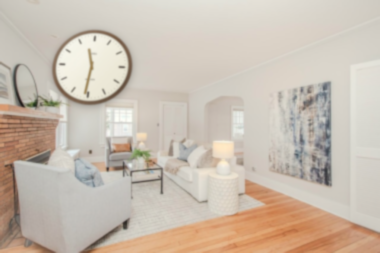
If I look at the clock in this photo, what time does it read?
11:31
